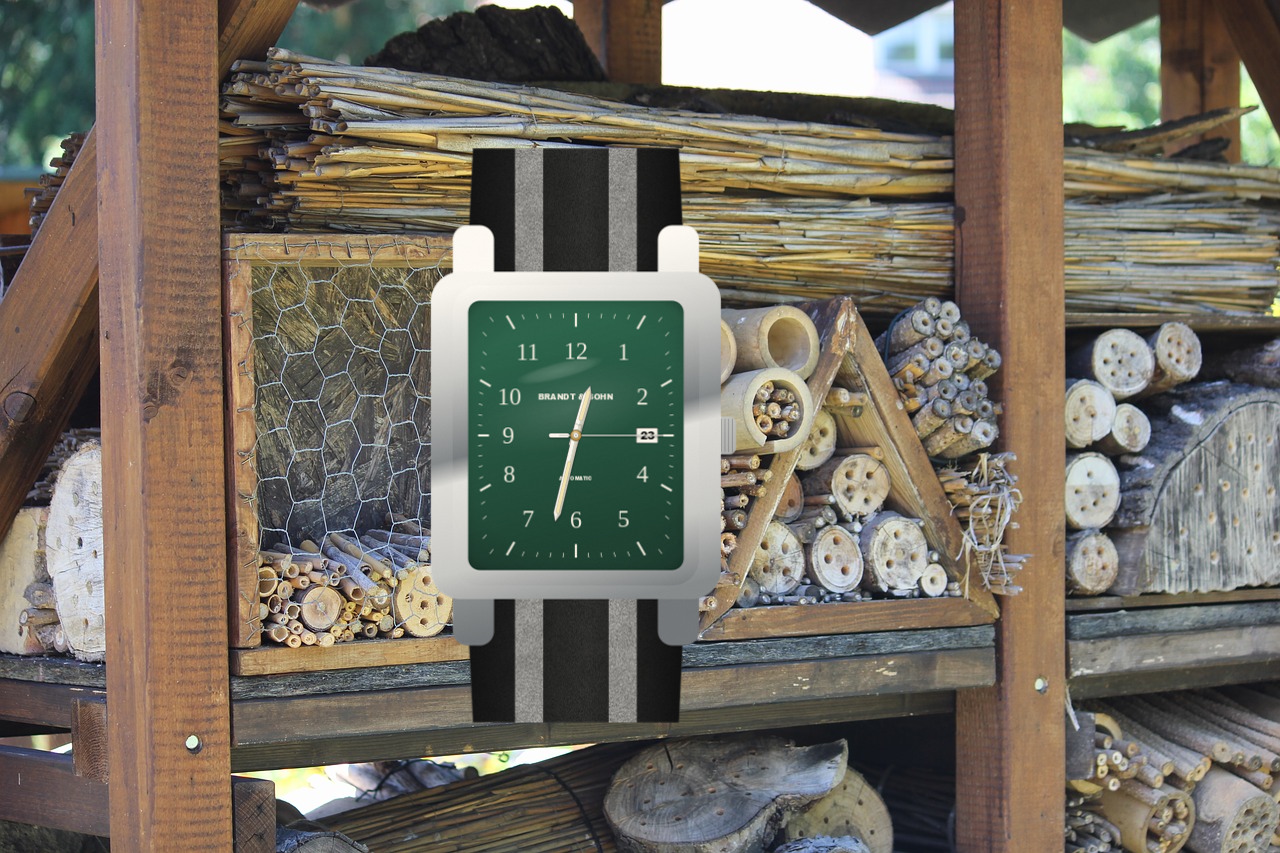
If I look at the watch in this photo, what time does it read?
12:32:15
